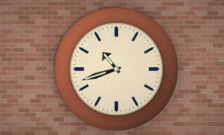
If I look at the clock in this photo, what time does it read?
10:42
